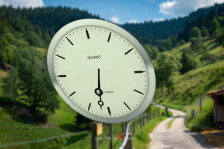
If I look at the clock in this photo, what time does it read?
6:32
